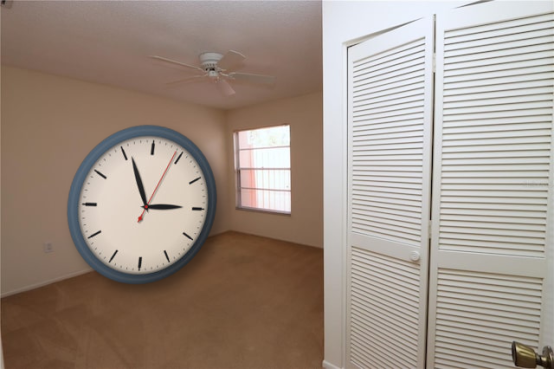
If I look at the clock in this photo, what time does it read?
2:56:04
